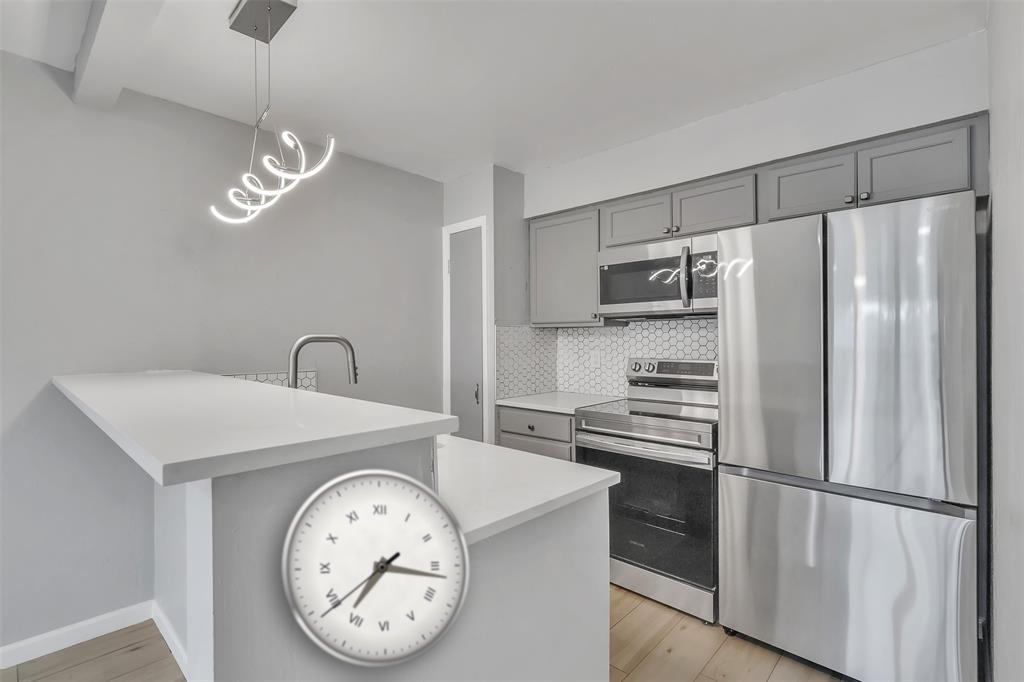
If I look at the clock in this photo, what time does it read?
7:16:39
